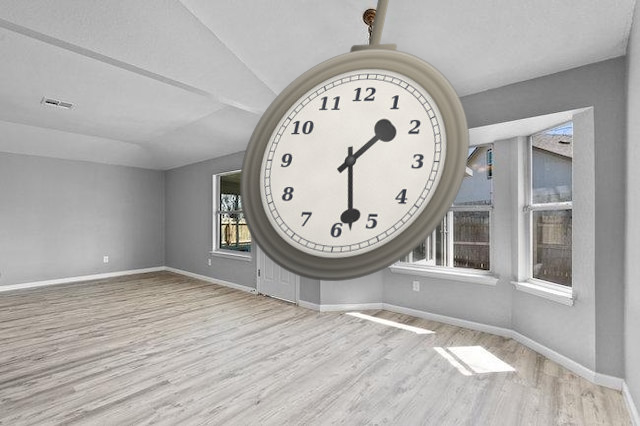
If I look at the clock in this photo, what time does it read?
1:28
